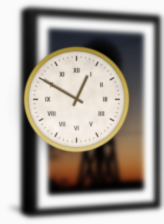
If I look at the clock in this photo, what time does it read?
12:50
